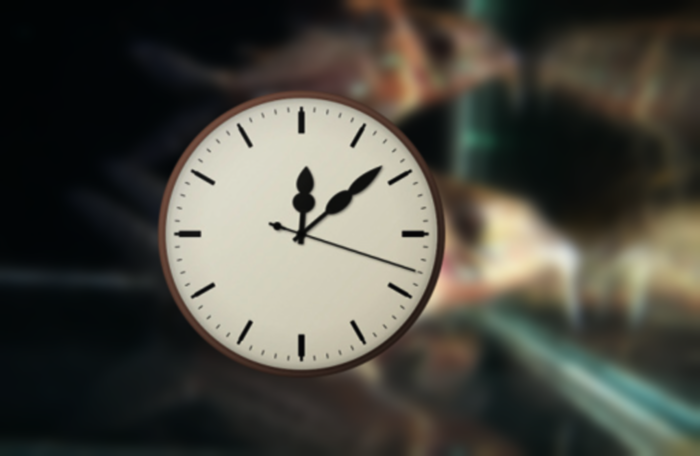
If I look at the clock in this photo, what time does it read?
12:08:18
